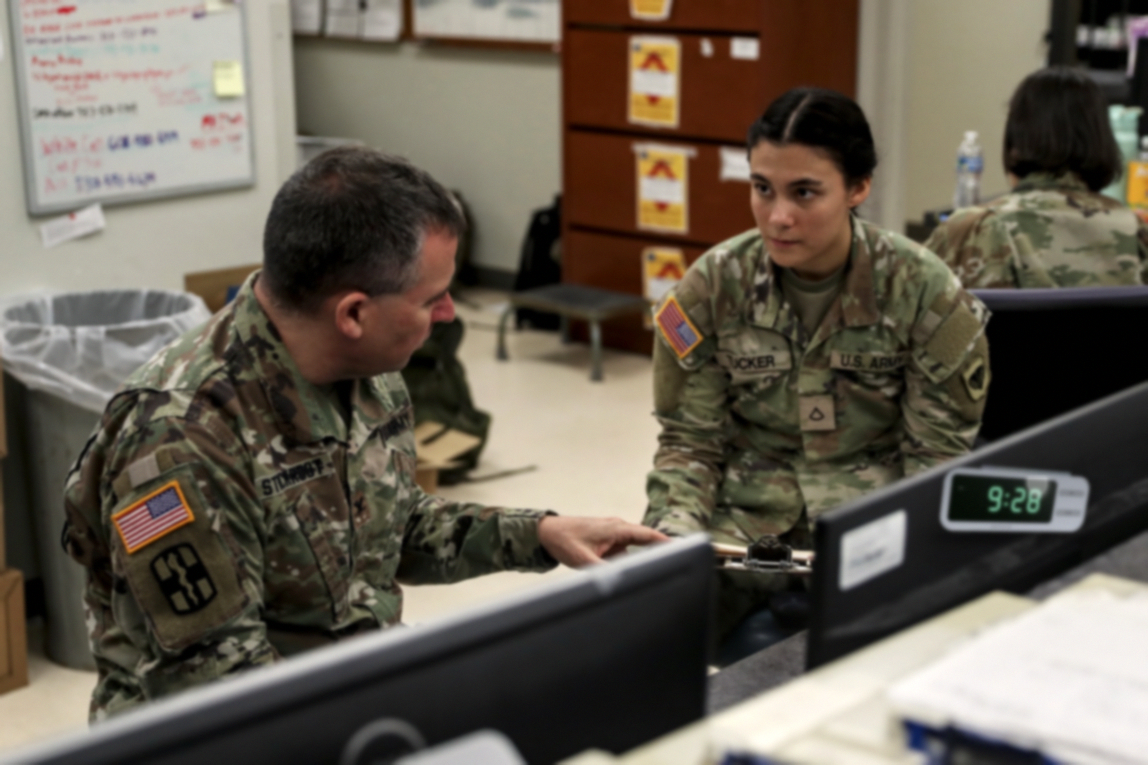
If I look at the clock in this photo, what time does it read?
9:28
